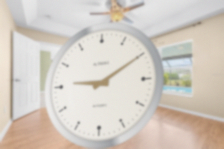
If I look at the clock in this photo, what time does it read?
9:10
